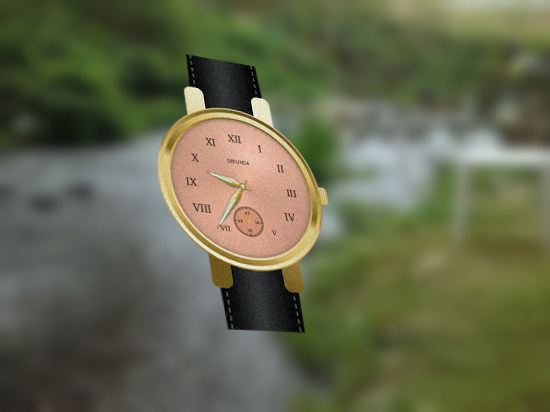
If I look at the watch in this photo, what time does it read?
9:36
